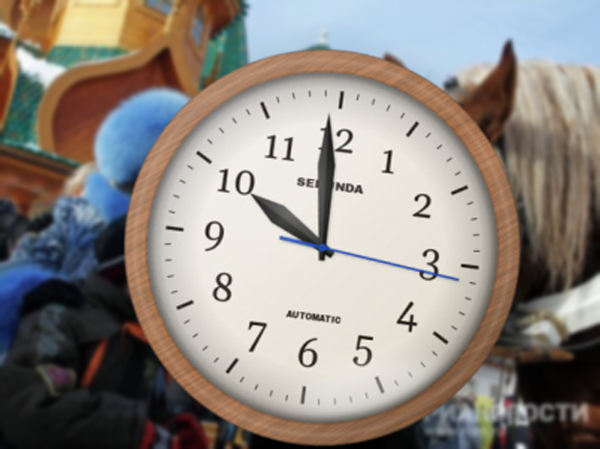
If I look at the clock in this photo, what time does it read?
9:59:16
